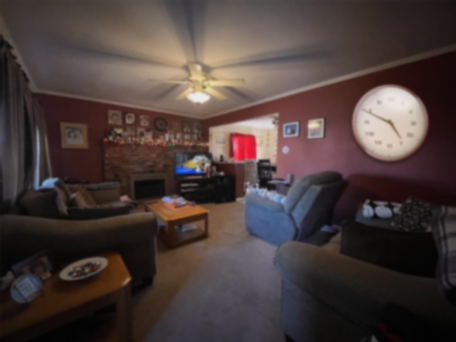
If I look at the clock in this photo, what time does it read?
4:49
